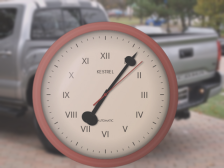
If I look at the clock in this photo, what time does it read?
7:06:08
